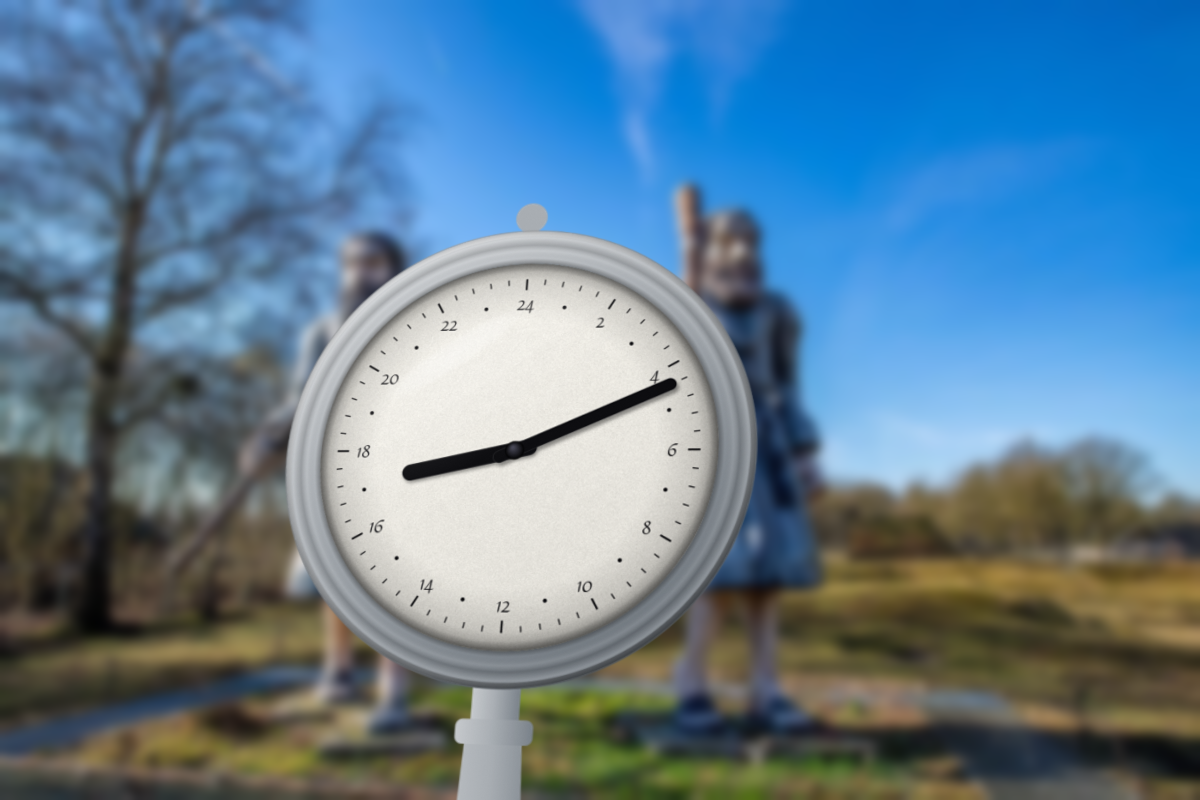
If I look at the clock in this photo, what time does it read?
17:11
